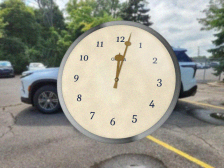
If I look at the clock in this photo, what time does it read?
12:02
